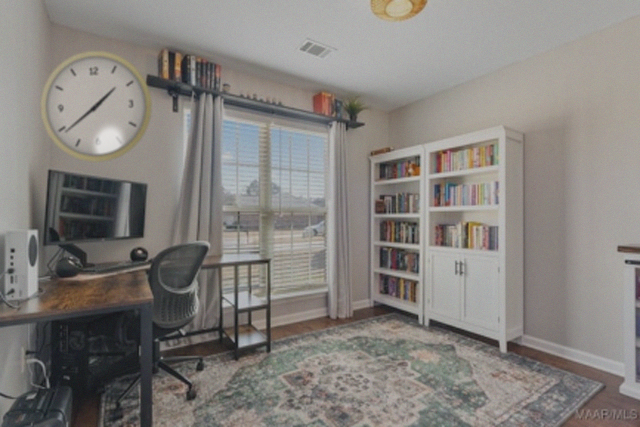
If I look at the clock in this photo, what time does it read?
1:39
